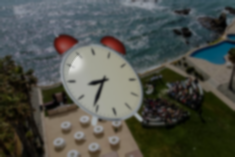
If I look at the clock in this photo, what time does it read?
8:36
